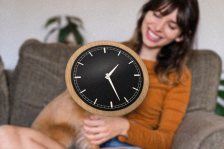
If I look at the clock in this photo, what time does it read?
1:27
